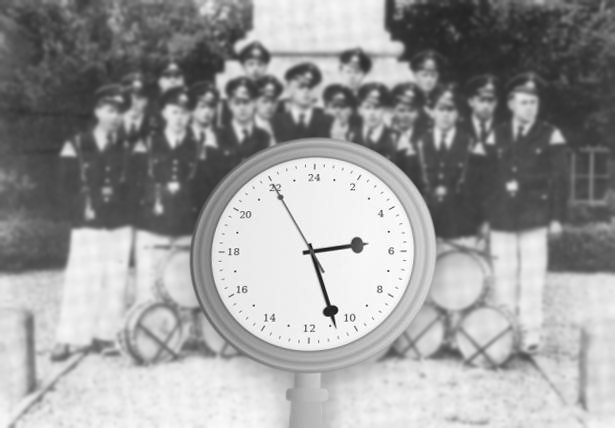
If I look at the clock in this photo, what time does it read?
5:26:55
